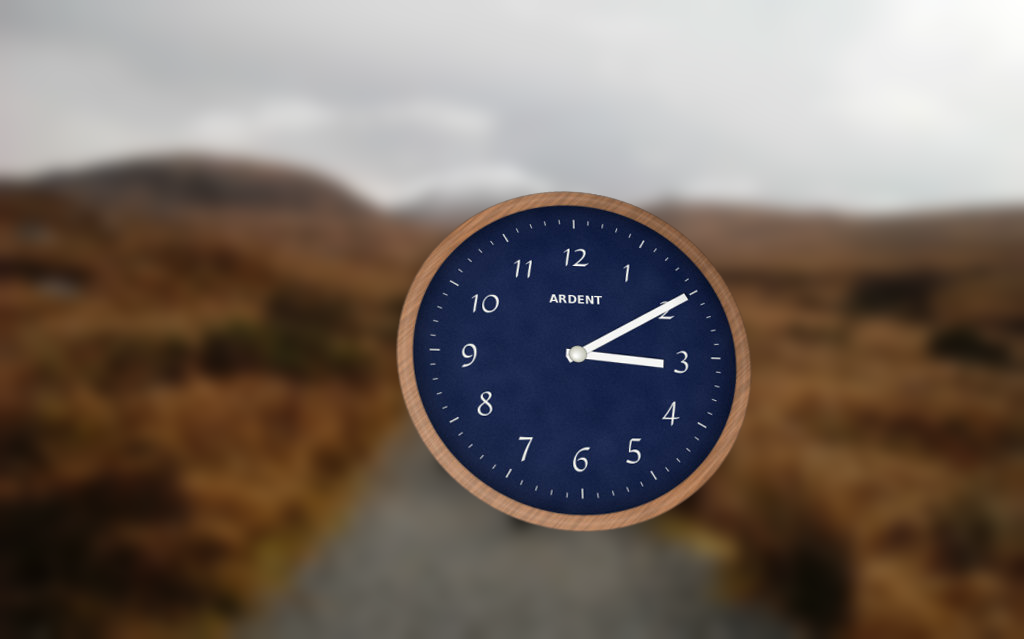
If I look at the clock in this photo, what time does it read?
3:10
